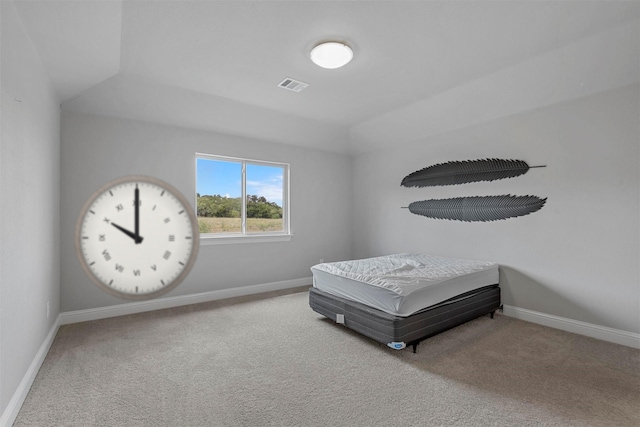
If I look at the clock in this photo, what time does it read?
10:00
